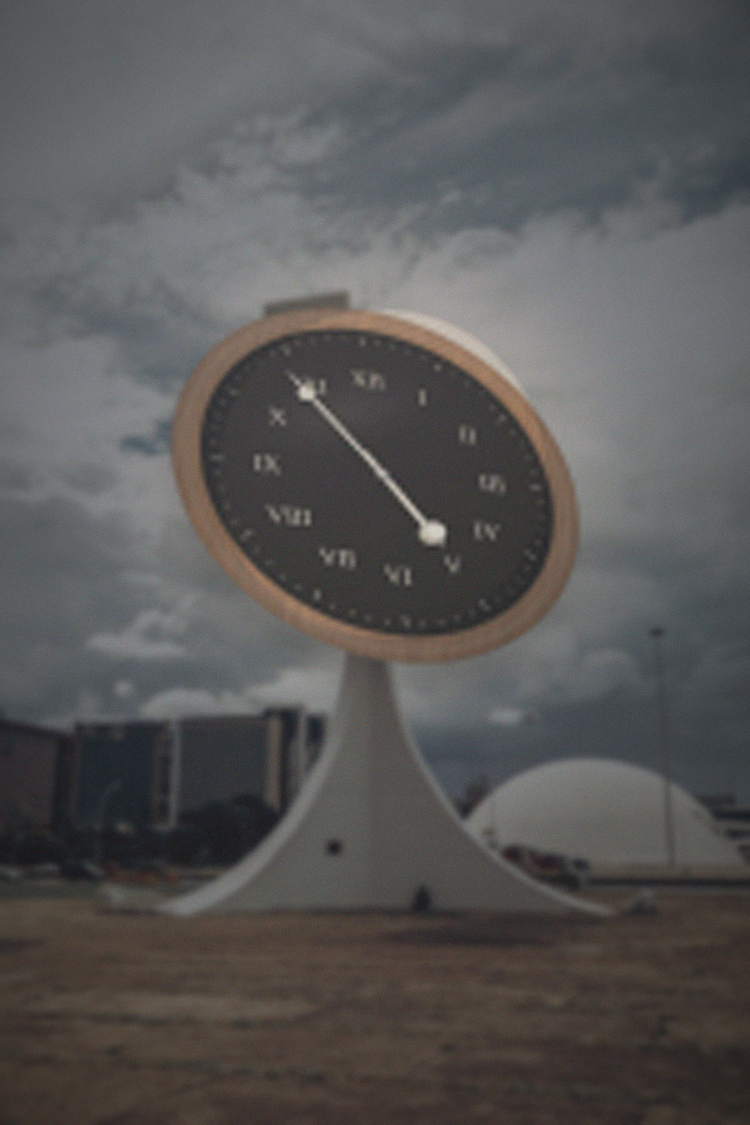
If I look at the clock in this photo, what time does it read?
4:54
